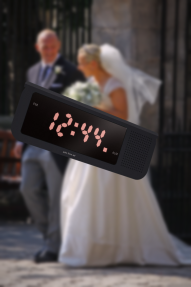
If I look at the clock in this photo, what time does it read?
12:44
